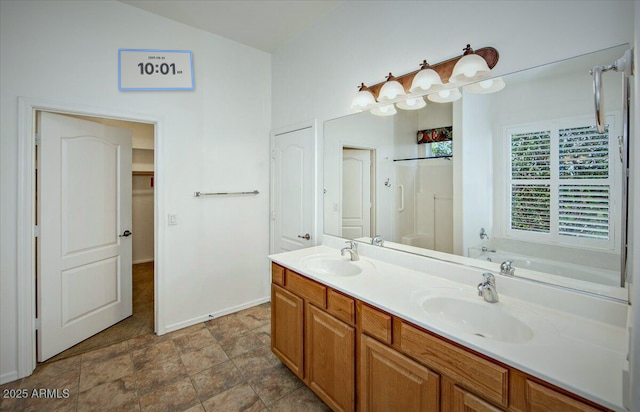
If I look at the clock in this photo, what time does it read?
10:01
